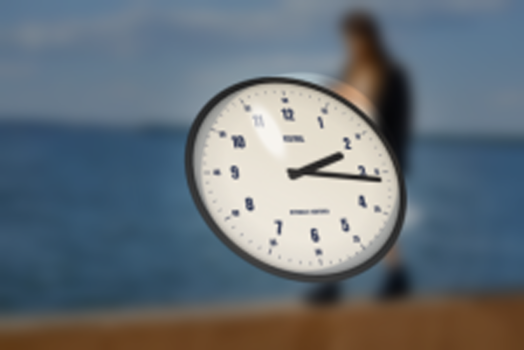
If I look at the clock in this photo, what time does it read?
2:16
